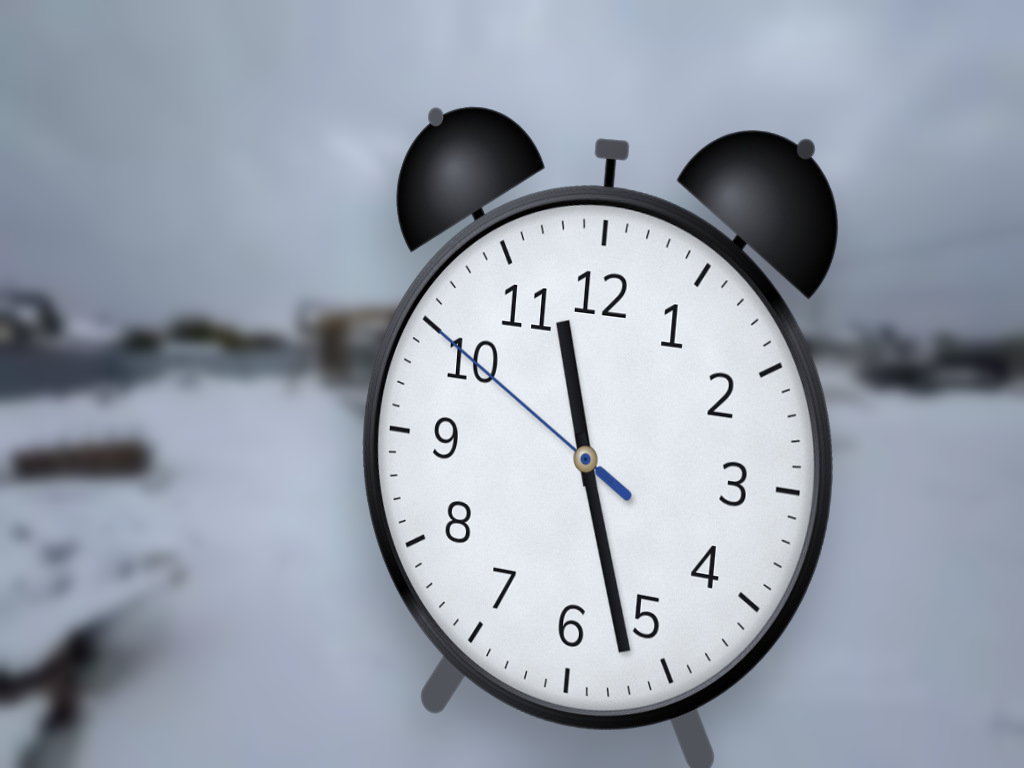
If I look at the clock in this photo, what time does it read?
11:26:50
